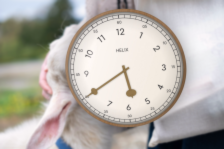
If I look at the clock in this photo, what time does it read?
5:40
